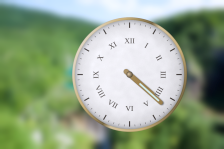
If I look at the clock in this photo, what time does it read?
4:22
